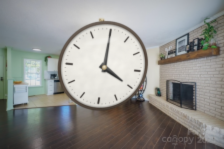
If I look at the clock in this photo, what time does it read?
4:00
